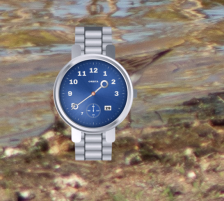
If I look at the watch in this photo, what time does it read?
1:39
